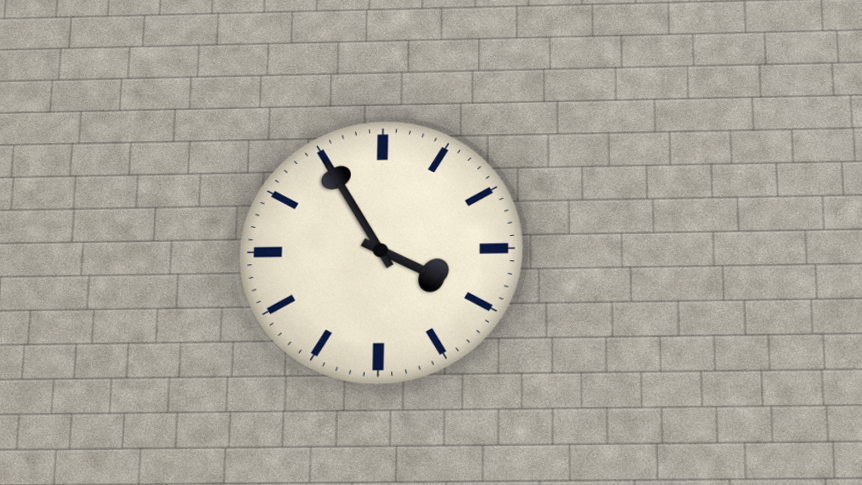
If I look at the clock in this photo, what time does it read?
3:55
